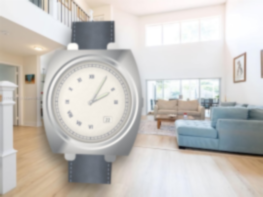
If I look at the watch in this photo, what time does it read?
2:05
